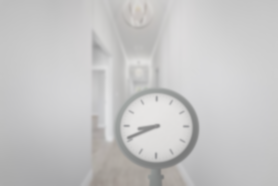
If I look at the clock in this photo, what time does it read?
8:41
